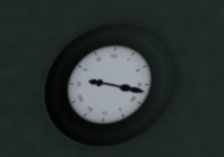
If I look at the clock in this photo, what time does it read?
9:17
